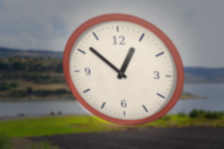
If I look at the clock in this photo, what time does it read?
12:52
